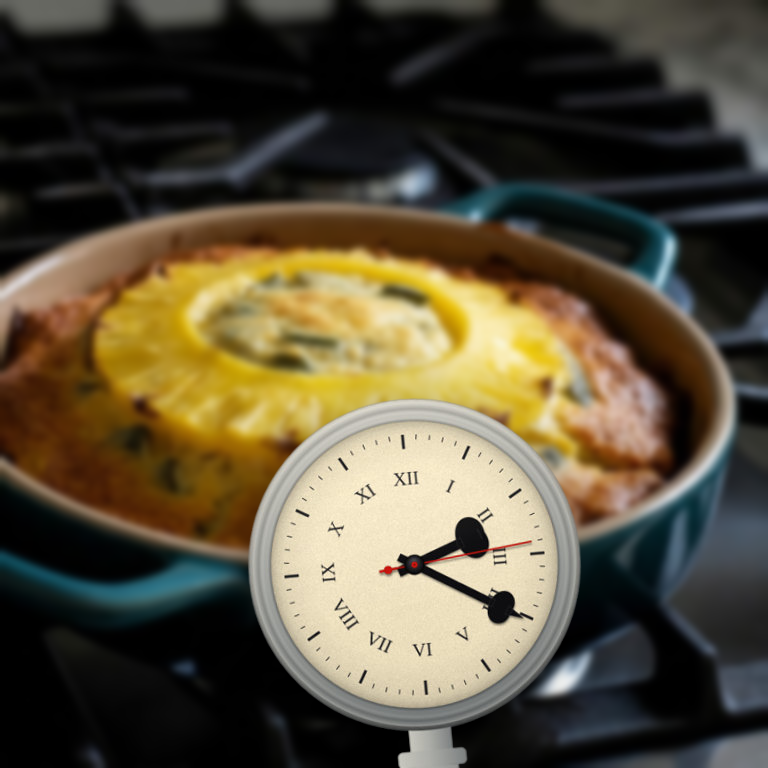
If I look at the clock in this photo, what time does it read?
2:20:14
